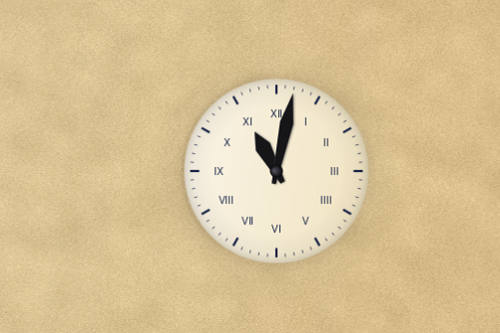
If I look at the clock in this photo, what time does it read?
11:02
